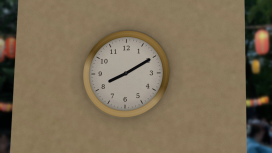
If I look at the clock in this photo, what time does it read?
8:10
